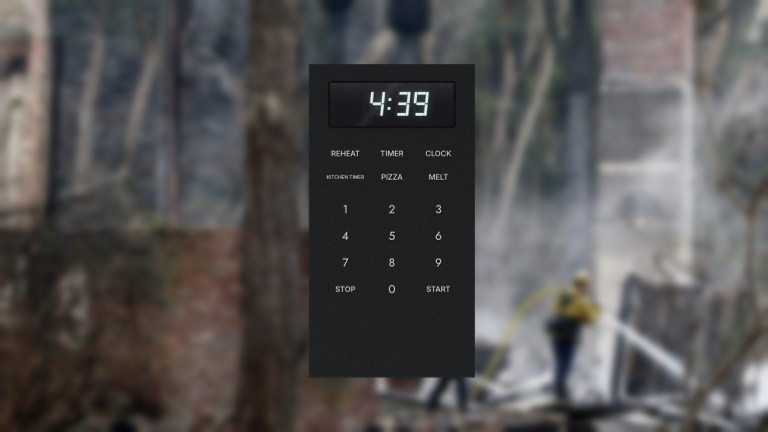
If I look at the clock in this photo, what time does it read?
4:39
